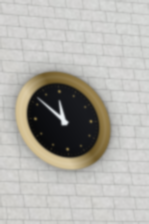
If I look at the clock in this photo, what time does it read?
11:52
